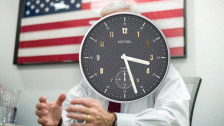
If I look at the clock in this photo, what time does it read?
3:27
